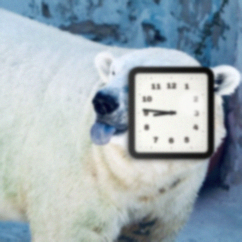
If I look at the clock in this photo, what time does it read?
8:46
